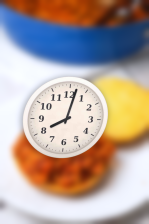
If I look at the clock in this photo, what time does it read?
8:02
